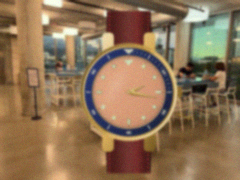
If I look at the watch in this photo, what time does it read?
2:17
